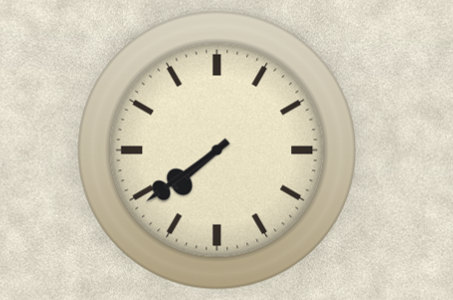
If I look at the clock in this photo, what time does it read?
7:39
